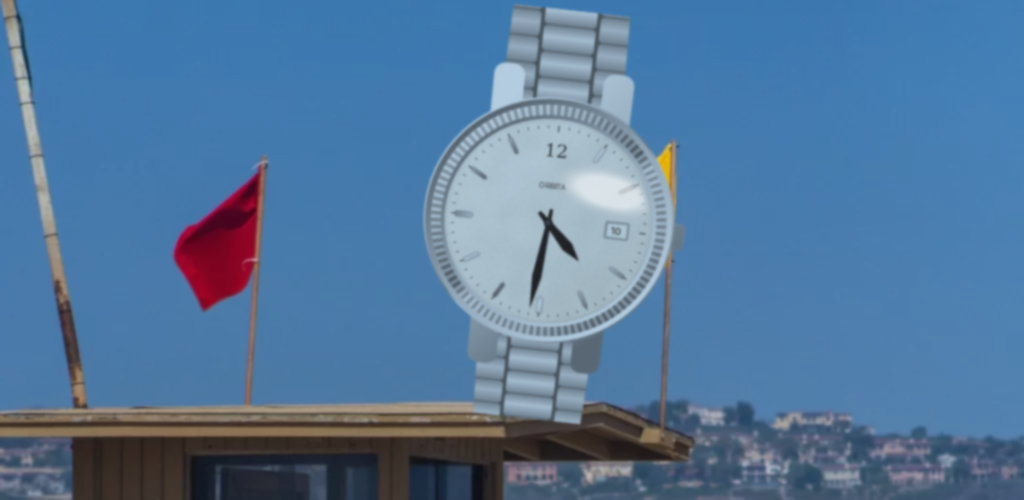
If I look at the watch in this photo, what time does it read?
4:31
